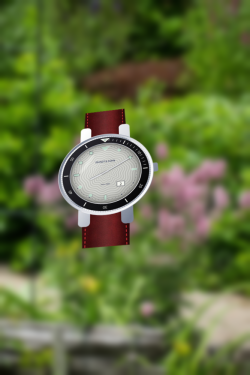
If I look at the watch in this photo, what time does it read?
8:10
